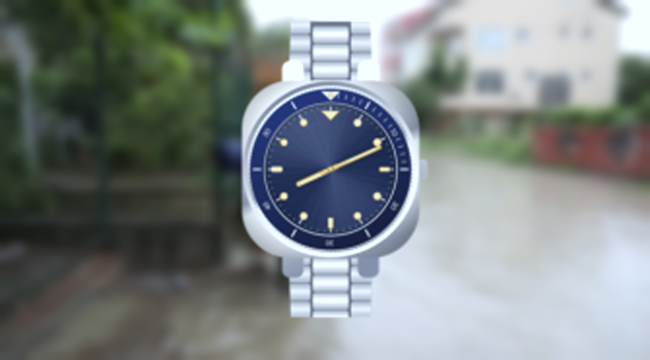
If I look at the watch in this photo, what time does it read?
8:11
